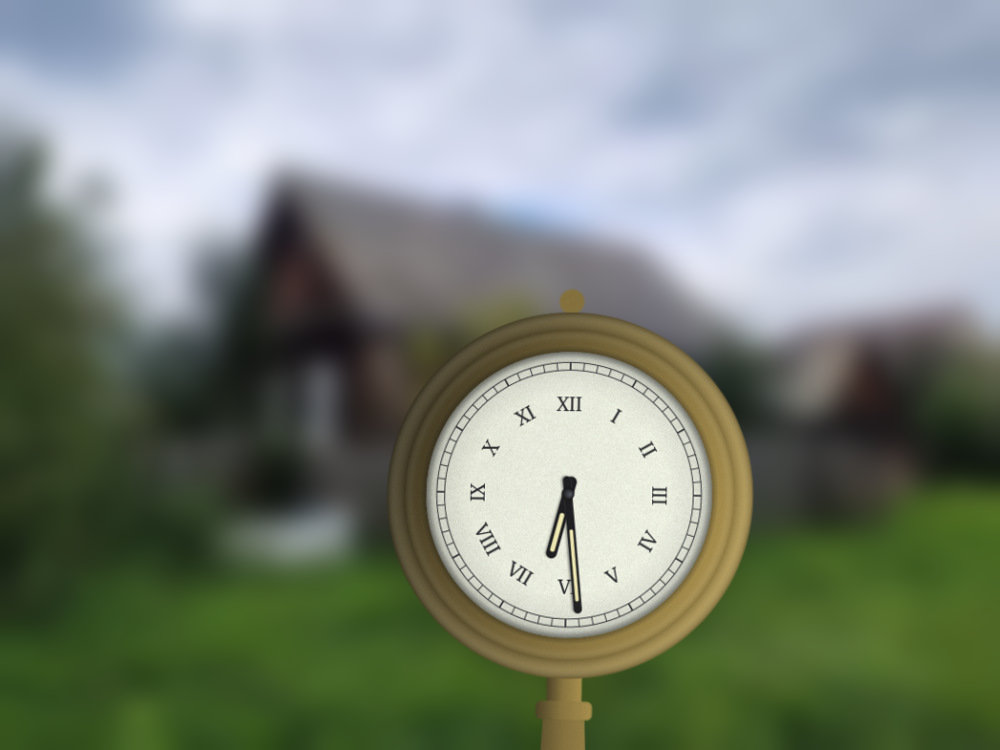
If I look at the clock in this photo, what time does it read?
6:29
